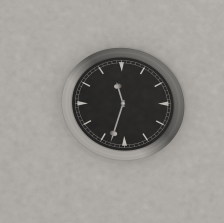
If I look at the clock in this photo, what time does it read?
11:33
